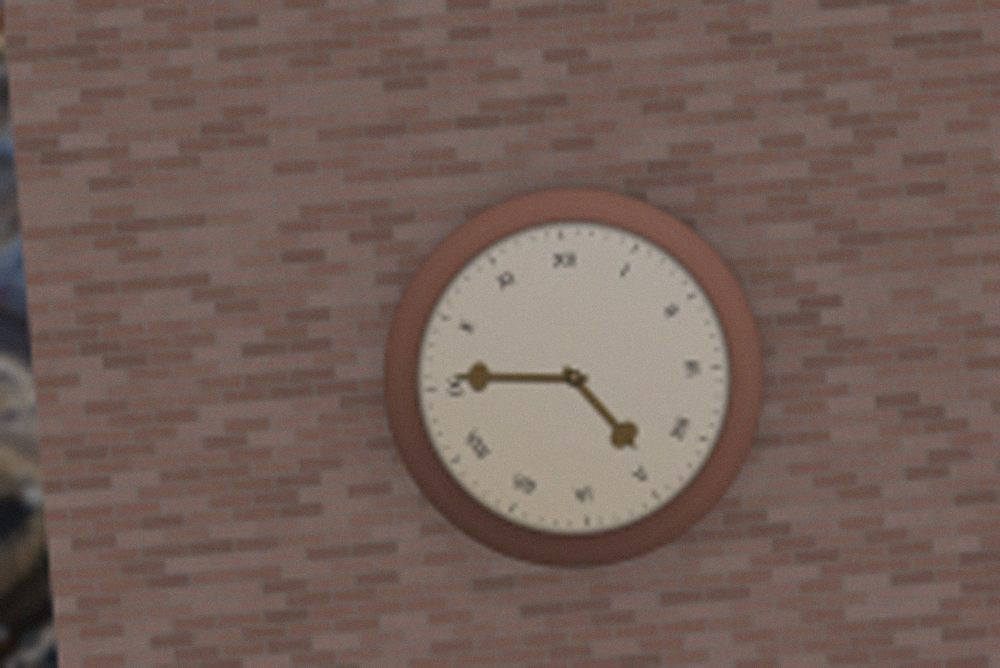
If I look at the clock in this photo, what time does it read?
4:46
